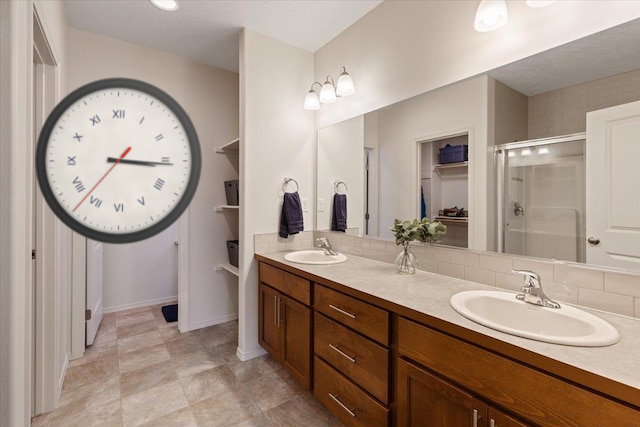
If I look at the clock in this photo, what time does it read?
3:15:37
